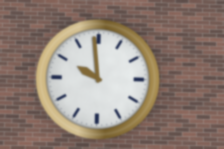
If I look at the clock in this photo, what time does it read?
9:59
